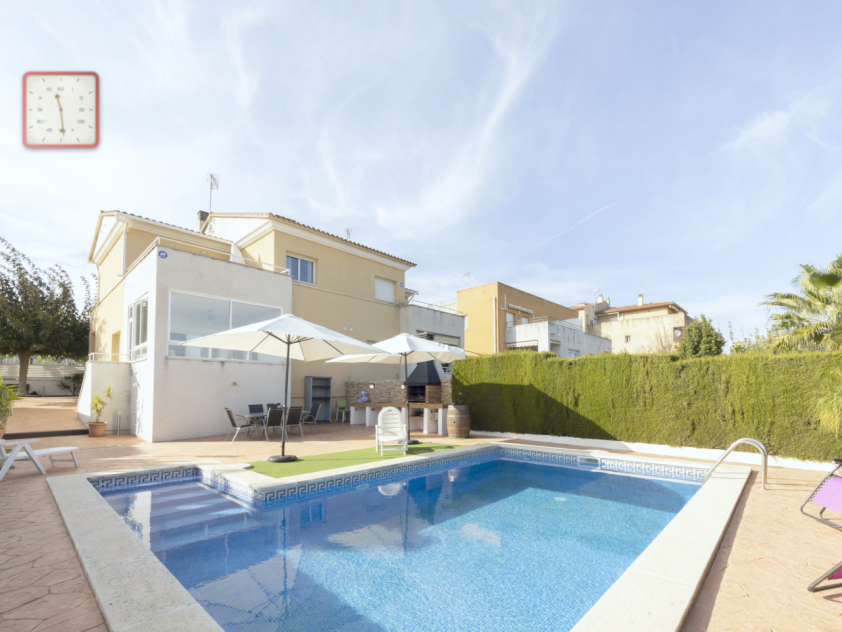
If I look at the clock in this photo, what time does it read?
11:29
